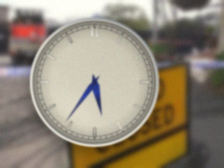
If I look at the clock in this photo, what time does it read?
5:36
